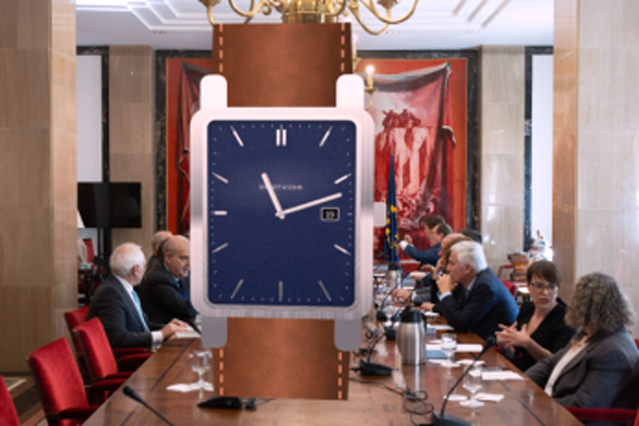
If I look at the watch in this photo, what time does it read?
11:12
